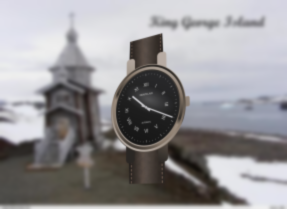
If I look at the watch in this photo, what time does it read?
10:19
